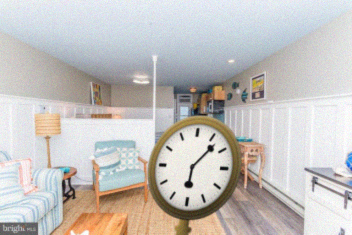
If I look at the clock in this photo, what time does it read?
6:07
